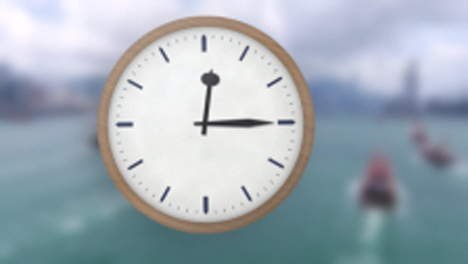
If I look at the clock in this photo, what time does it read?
12:15
